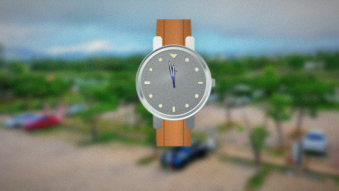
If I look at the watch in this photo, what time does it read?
11:58
